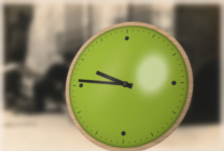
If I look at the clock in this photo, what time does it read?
9:46
